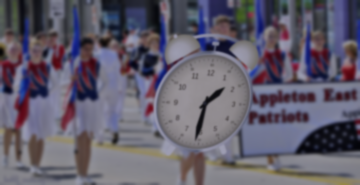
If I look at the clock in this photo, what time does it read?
1:31
